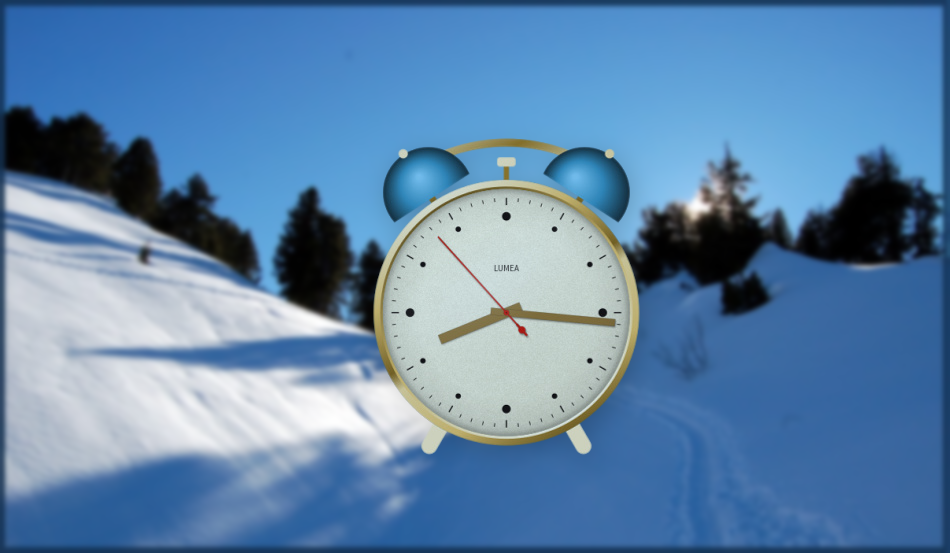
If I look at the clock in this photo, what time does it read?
8:15:53
